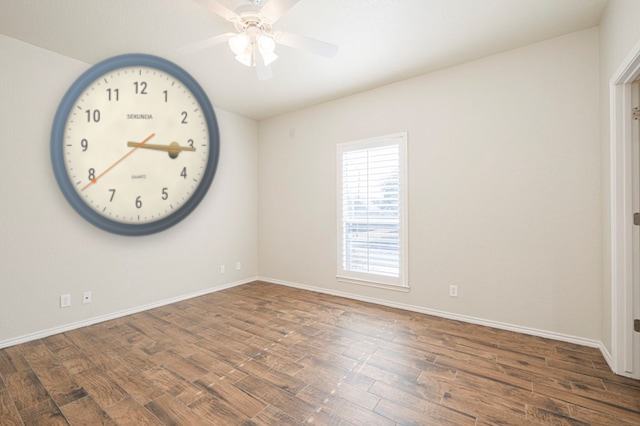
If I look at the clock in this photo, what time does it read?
3:15:39
